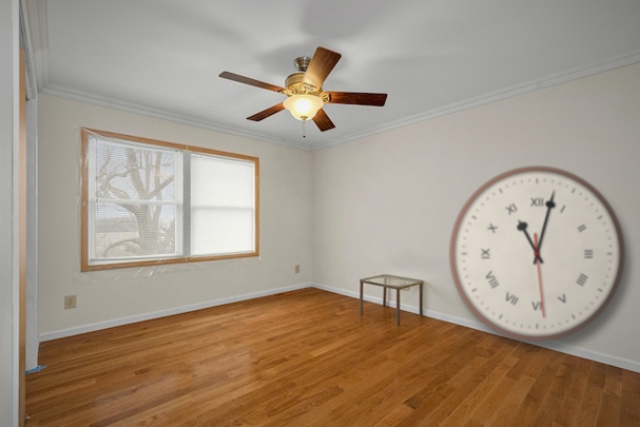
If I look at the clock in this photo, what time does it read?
11:02:29
